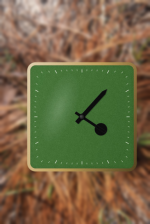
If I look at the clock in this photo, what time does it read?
4:07
